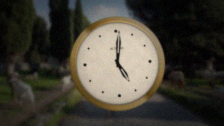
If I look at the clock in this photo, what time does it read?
5:01
